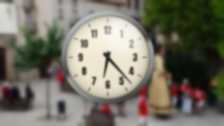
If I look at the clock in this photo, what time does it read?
6:23
